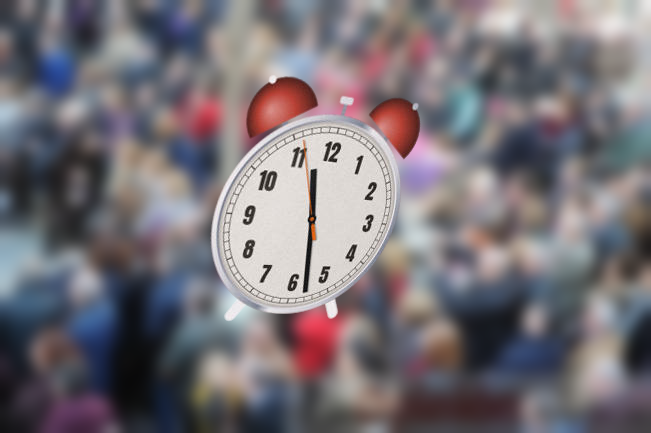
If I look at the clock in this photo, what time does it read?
11:27:56
